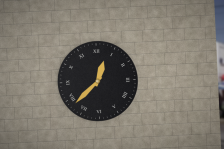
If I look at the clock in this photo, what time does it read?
12:38
